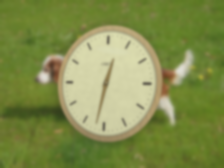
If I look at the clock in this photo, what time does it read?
12:32
